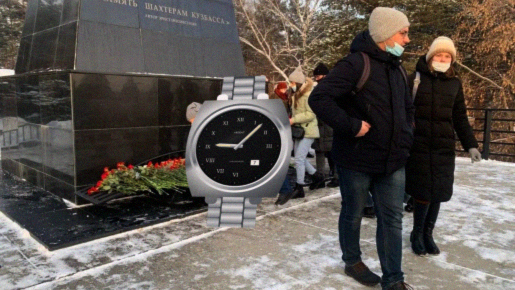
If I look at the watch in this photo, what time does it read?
9:07
